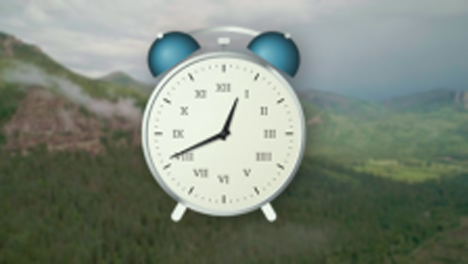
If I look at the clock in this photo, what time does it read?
12:41
